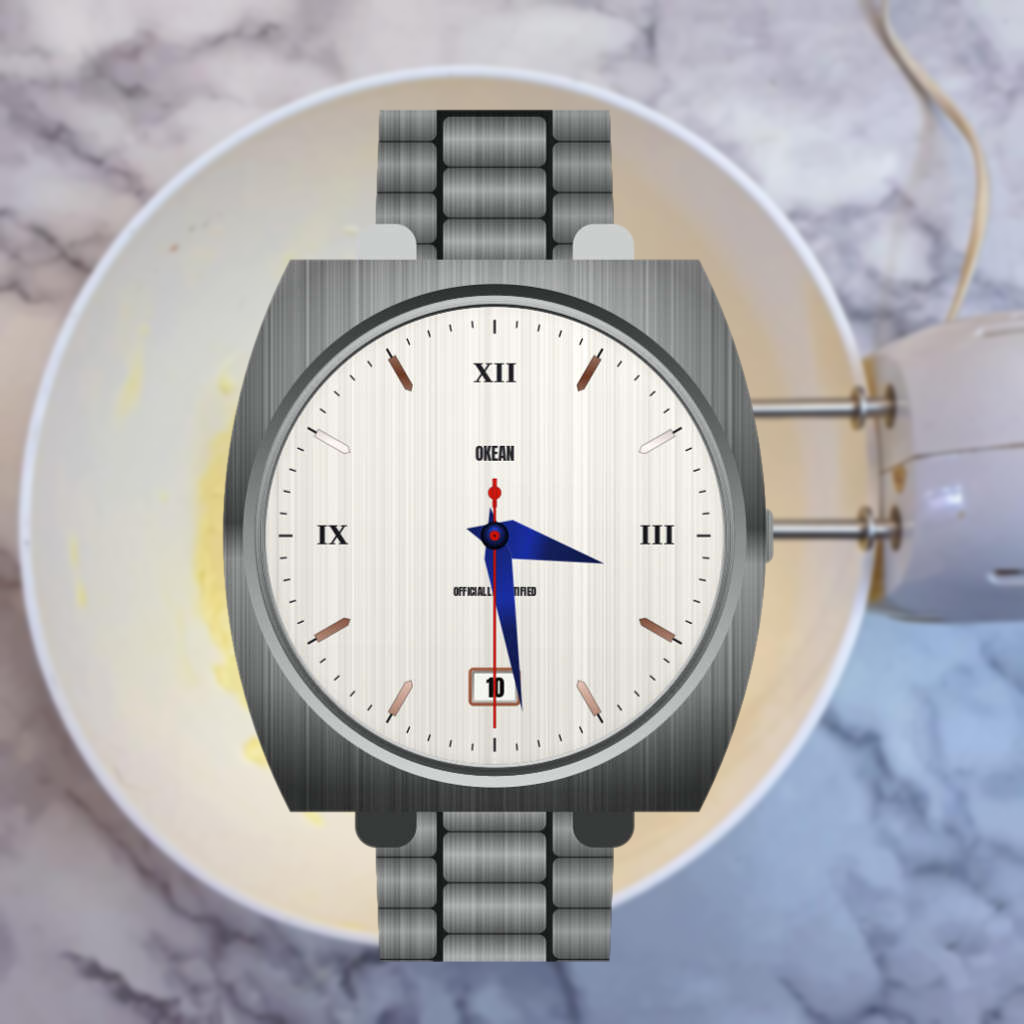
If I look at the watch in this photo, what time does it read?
3:28:30
